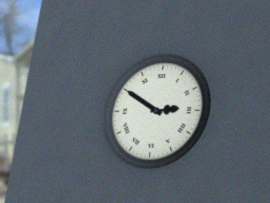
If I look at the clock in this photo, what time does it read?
2:50
